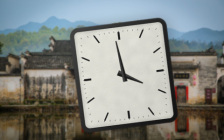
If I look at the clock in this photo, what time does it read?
3:59
